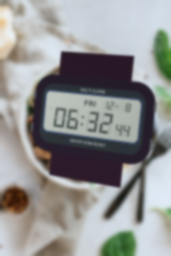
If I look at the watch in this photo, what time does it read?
6:32
